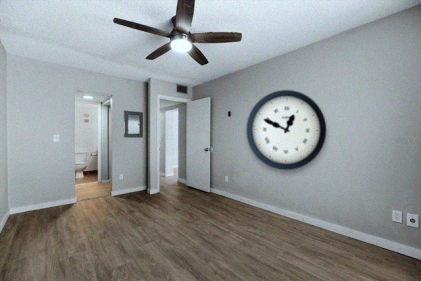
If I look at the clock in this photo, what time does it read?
12:49
